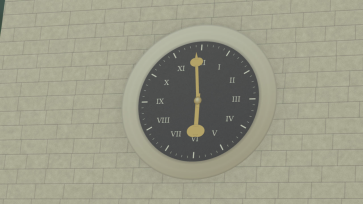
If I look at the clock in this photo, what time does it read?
5:59
